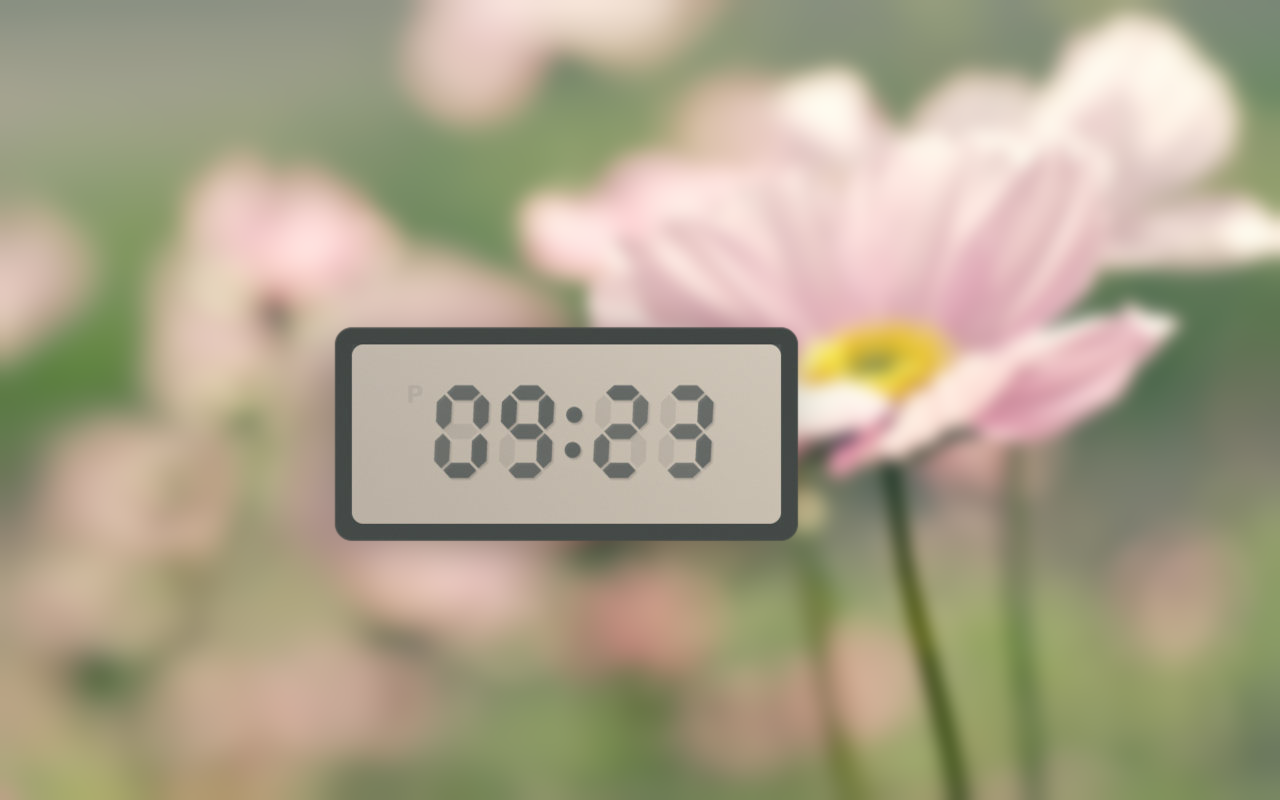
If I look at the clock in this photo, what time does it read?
9:23
